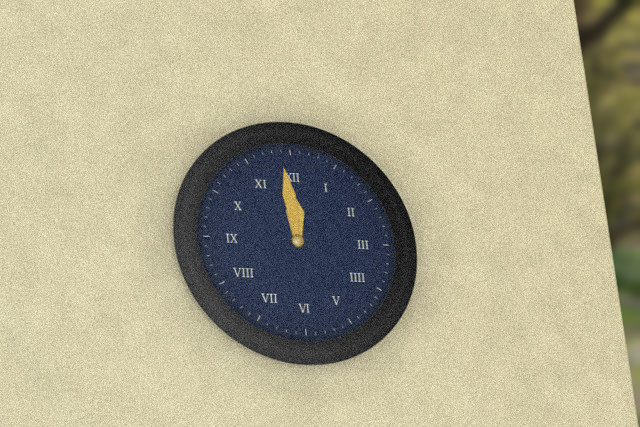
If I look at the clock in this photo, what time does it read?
11:59
